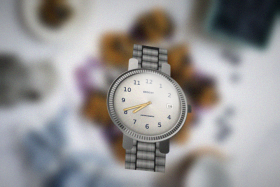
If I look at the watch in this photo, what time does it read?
7:41
